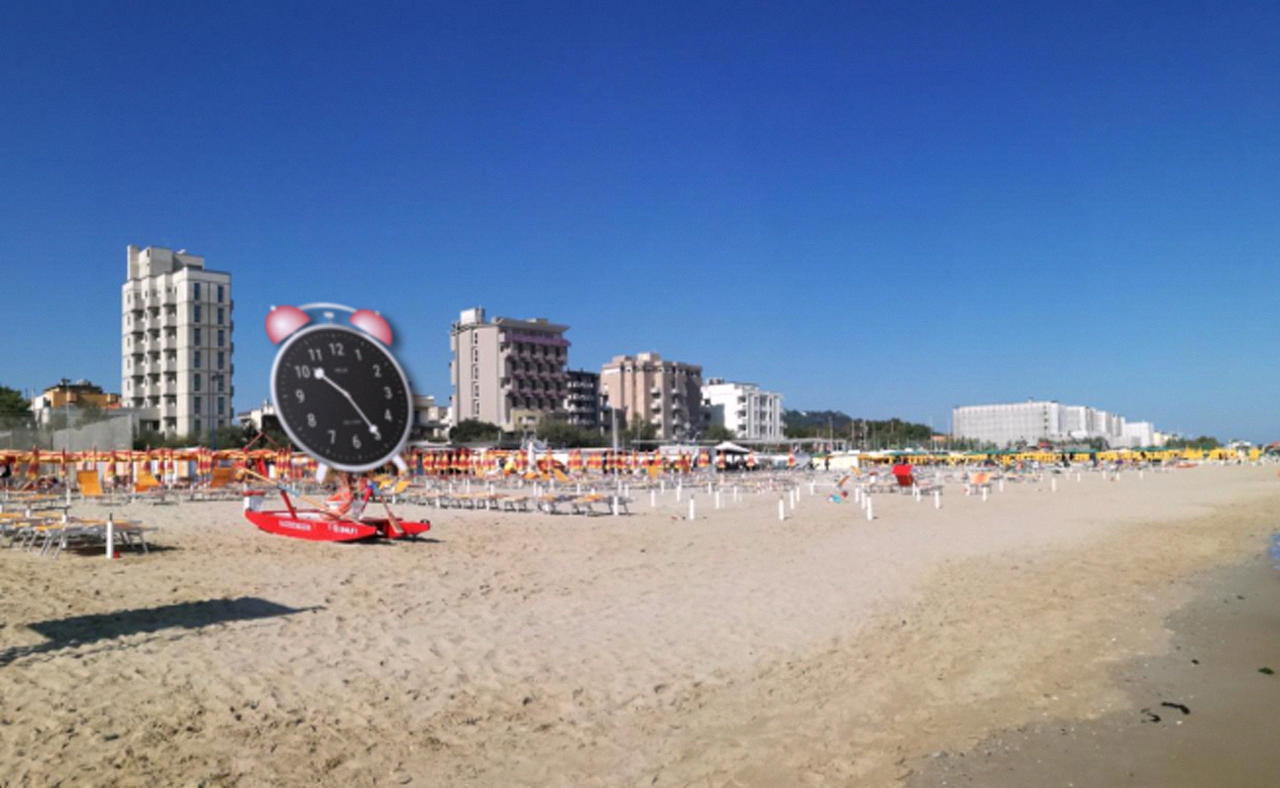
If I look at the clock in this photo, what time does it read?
10:25
